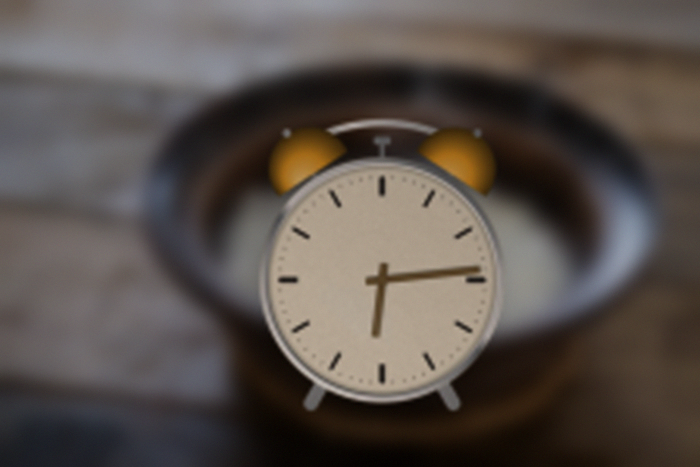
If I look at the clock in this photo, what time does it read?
6:14
